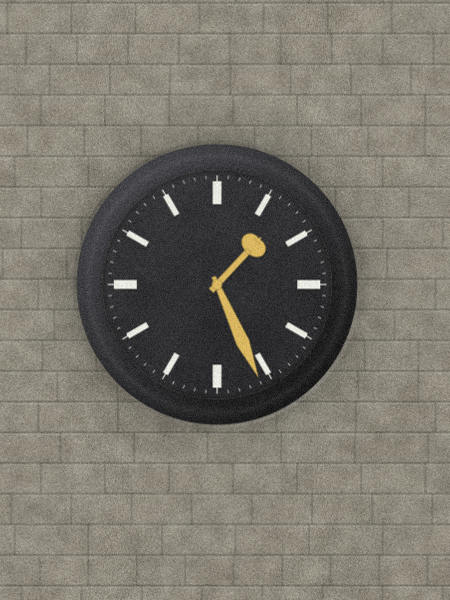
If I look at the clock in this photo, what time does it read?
1:26
